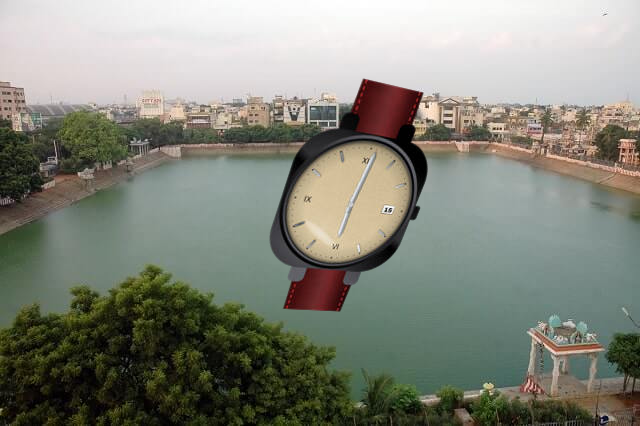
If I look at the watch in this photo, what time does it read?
6:01
